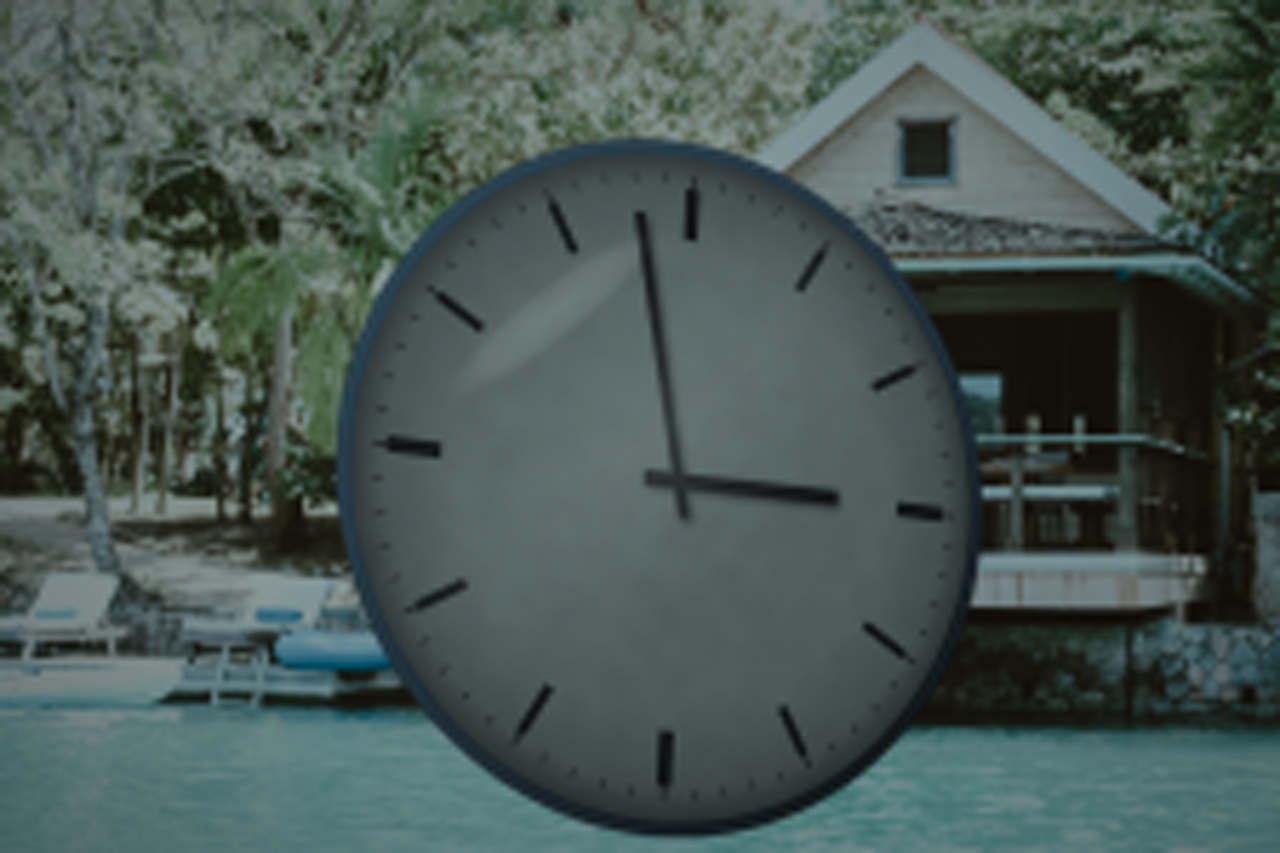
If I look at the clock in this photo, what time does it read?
2:58
